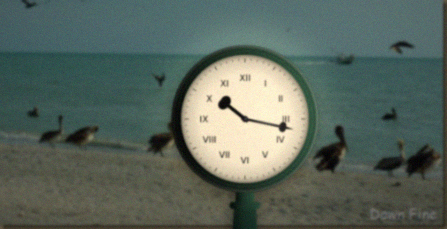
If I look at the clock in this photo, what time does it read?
10:17
